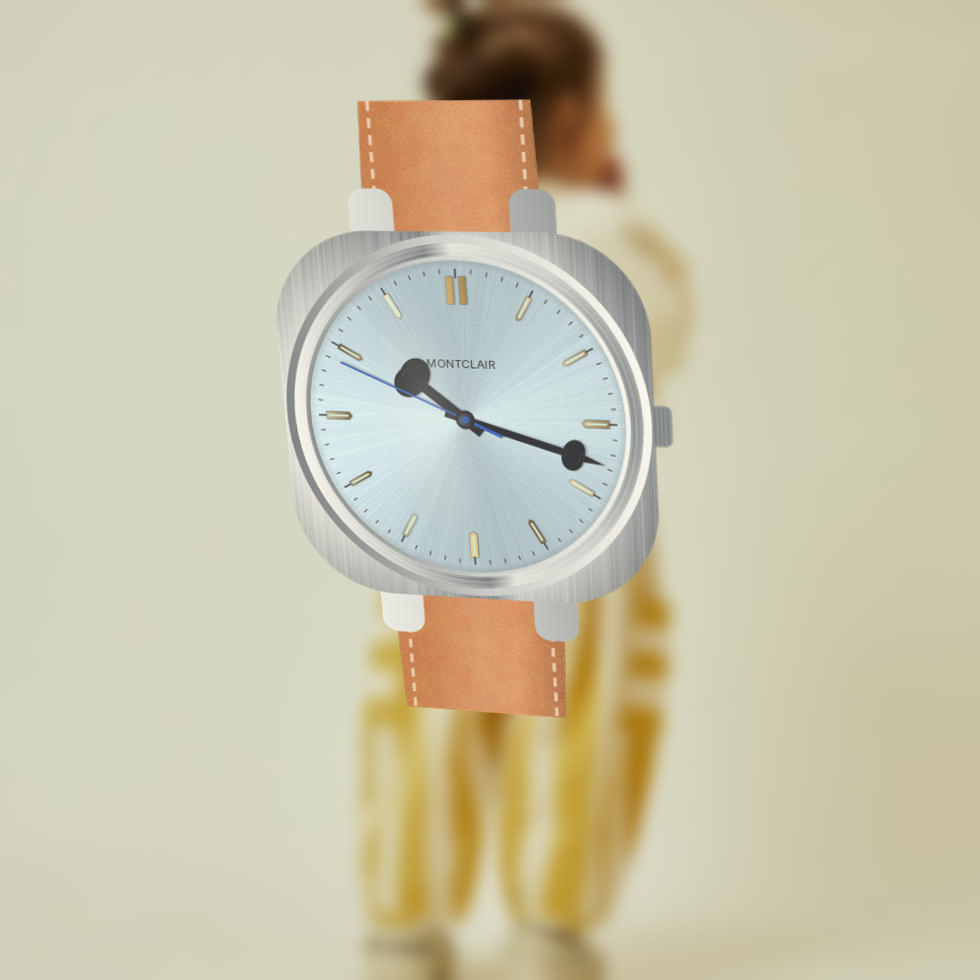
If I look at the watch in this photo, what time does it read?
10:17:49
